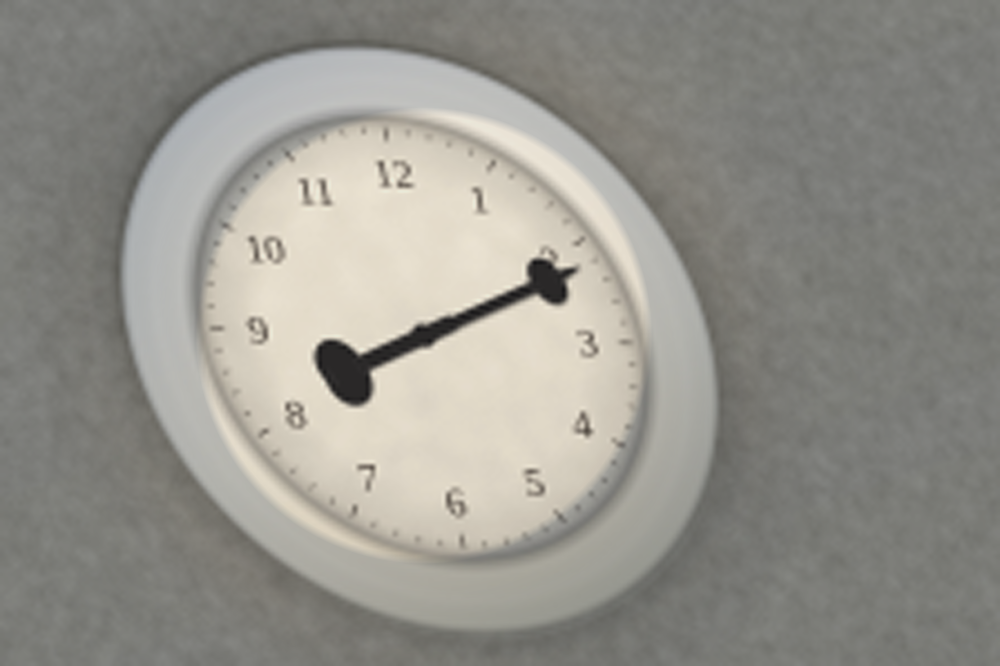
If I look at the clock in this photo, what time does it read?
8:11
